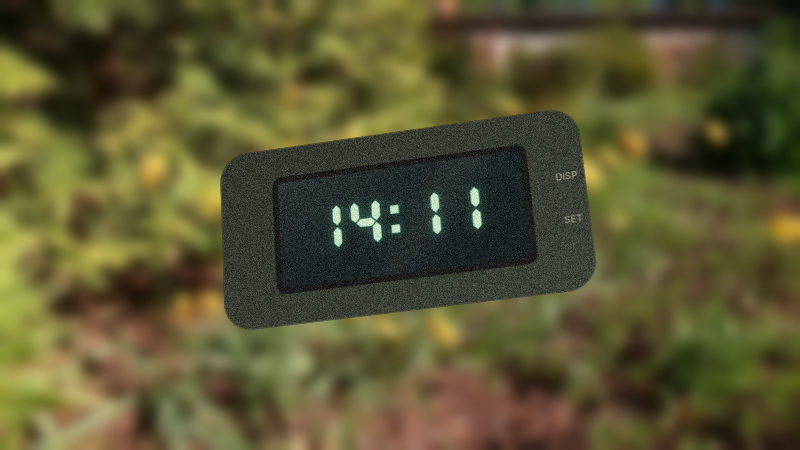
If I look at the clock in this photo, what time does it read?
14:11
